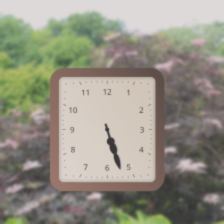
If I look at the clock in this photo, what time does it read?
5:27
